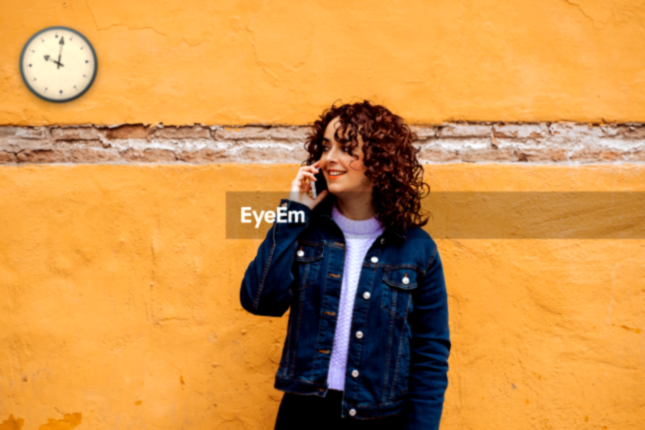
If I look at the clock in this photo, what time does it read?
10:02
